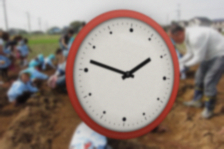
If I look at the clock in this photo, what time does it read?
1:47
